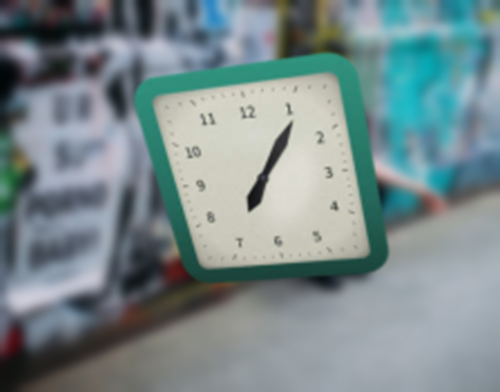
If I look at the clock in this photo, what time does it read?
7:06
